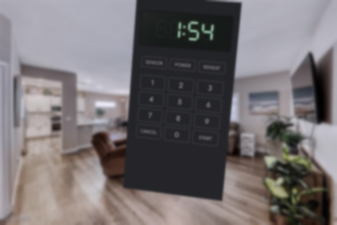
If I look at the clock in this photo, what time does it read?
1:54
